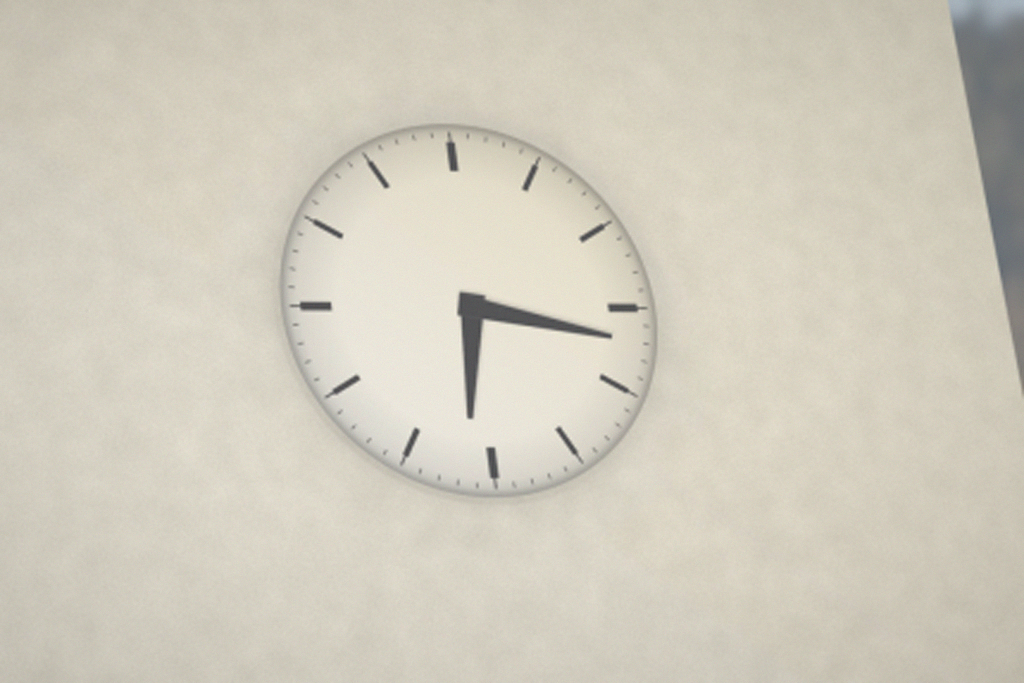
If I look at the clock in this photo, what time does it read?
6:17
